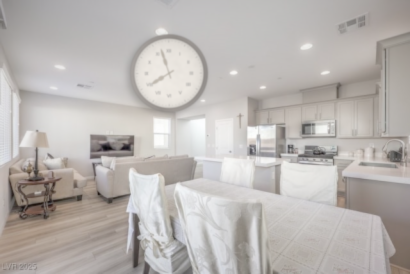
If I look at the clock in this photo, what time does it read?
7:57
